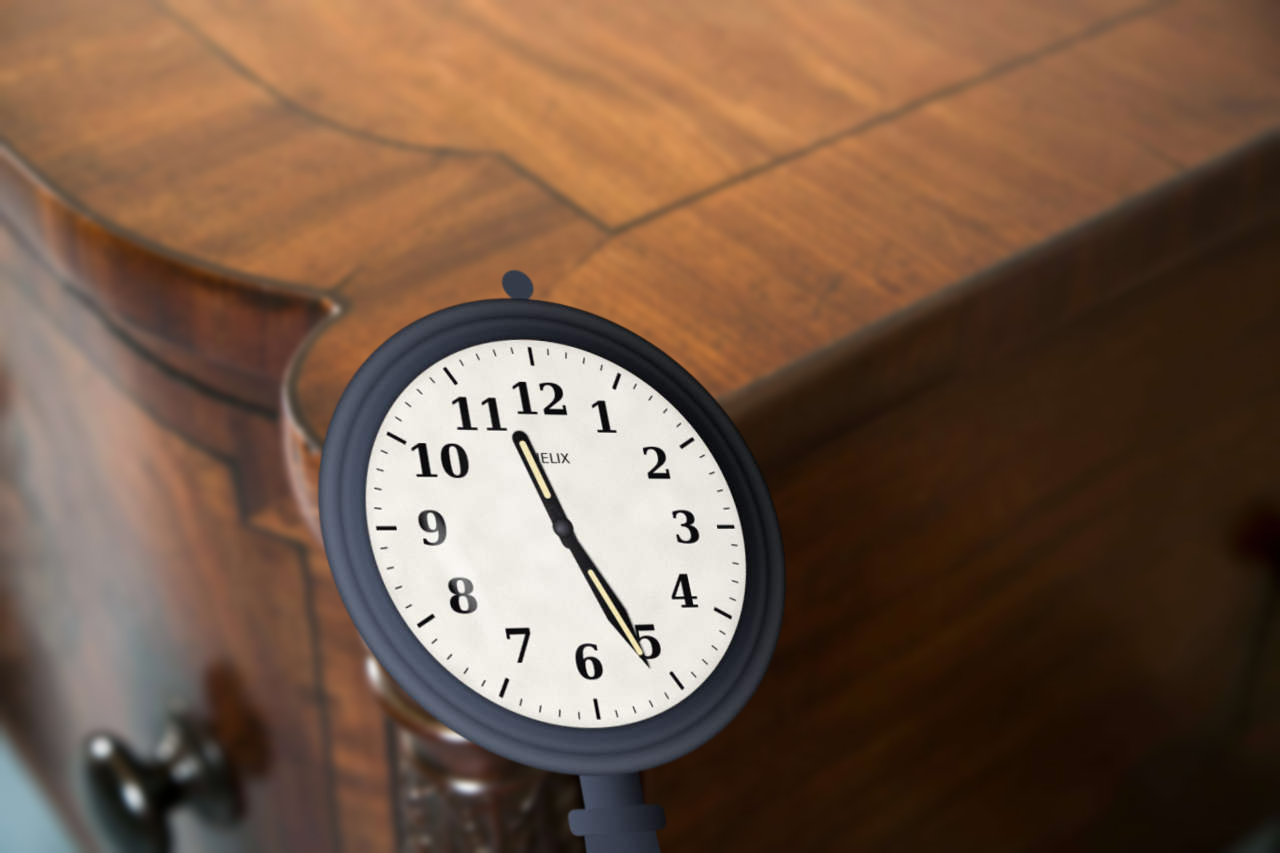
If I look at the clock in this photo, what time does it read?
11:26
